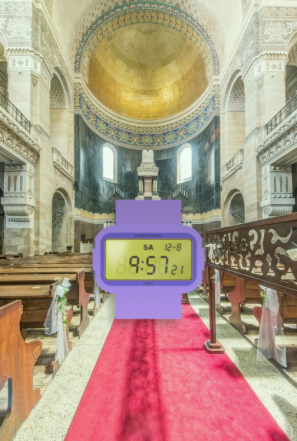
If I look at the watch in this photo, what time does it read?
9:57:21
